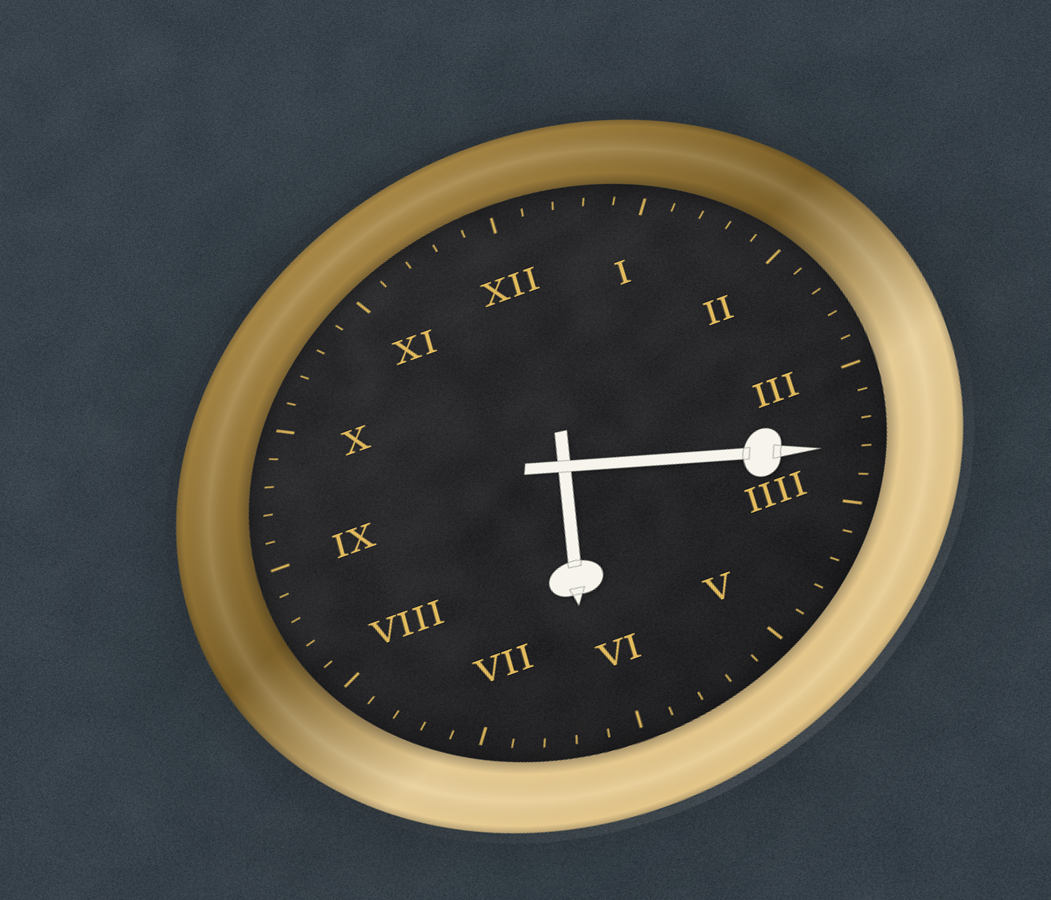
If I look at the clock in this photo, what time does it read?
6:18
